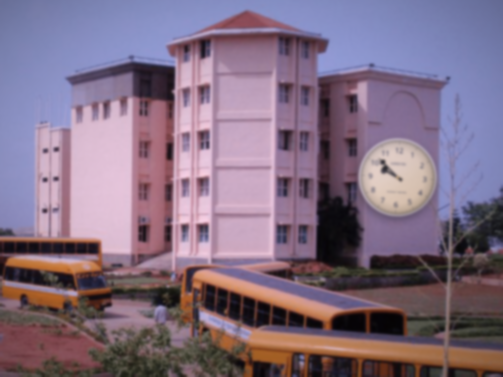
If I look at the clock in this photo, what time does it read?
9:52
